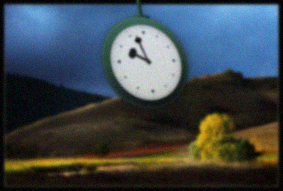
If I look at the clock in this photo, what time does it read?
9:57
